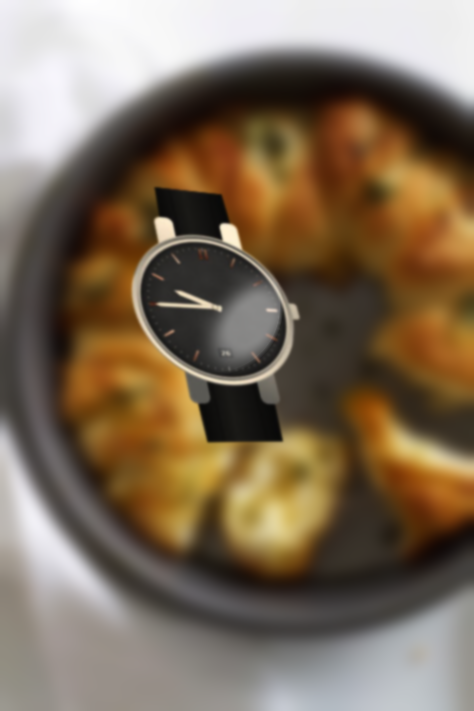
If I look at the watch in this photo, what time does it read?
9:45
